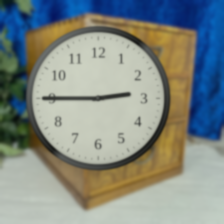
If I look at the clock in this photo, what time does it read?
2:45
